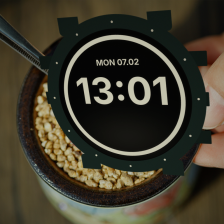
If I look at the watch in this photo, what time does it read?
13:01
